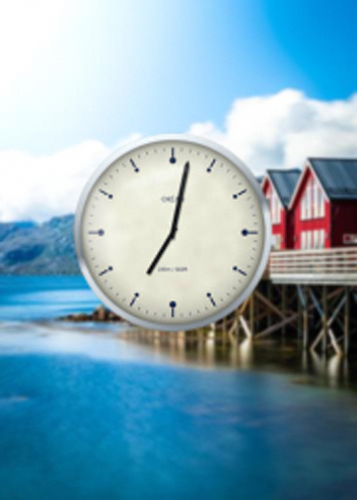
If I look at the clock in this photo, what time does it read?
7:02
